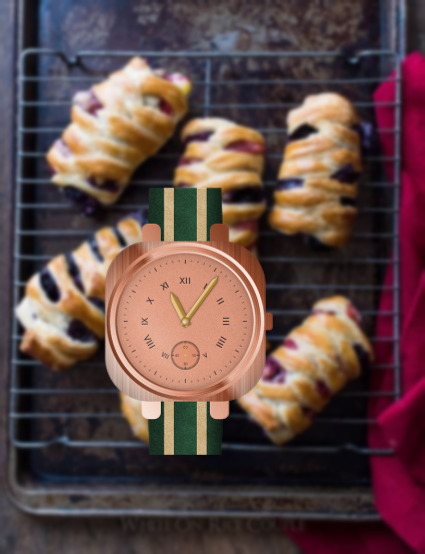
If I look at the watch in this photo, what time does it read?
11:06
